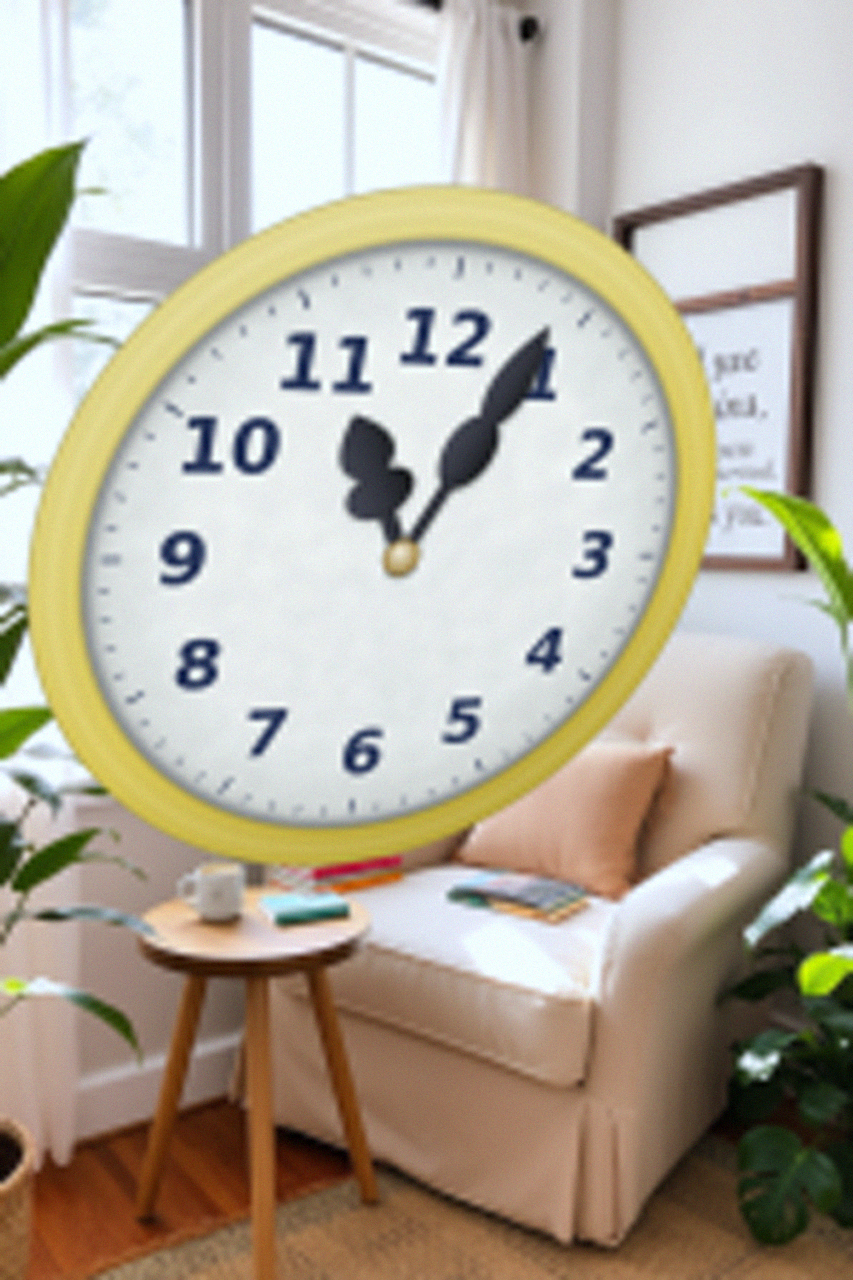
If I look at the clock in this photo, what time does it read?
11:04
